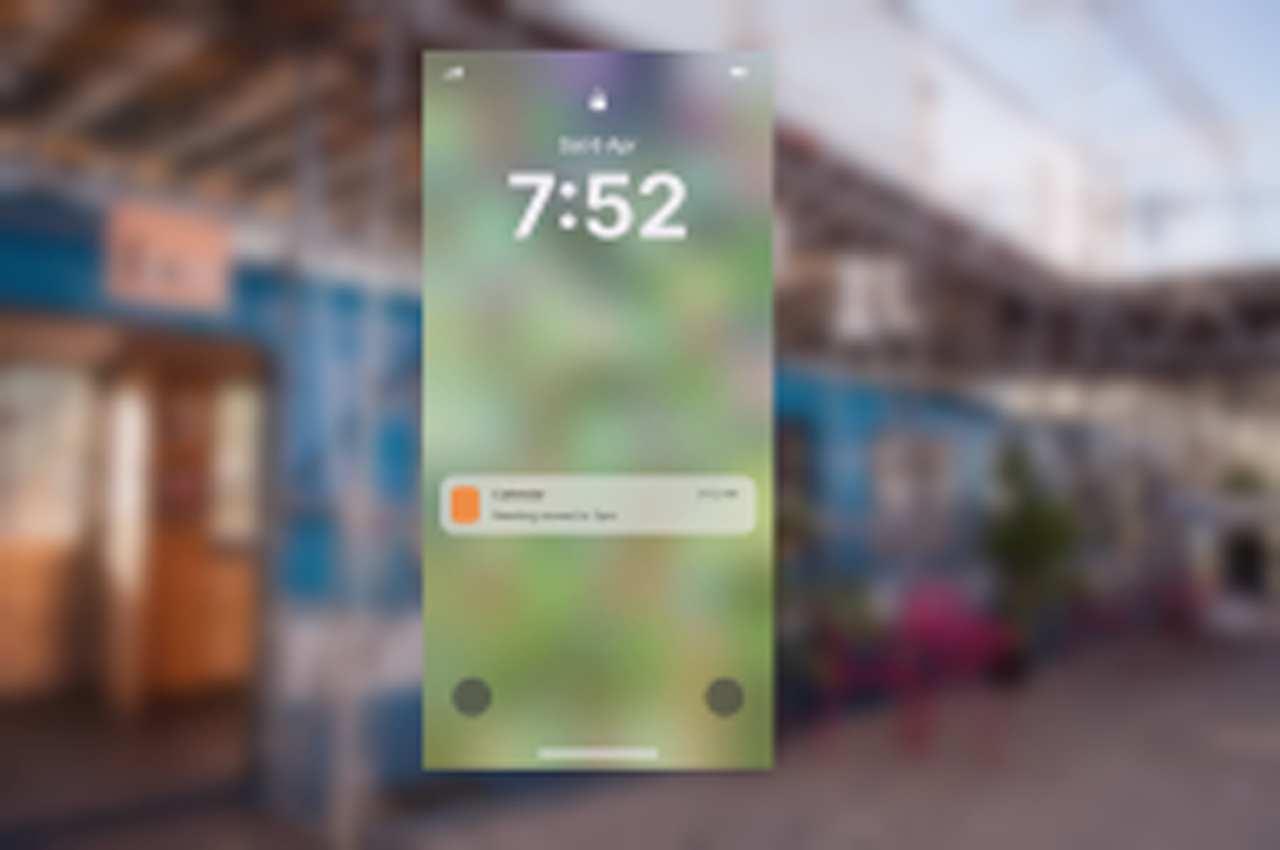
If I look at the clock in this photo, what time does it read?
7:52
